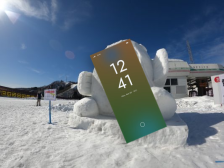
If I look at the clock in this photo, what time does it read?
12:41
